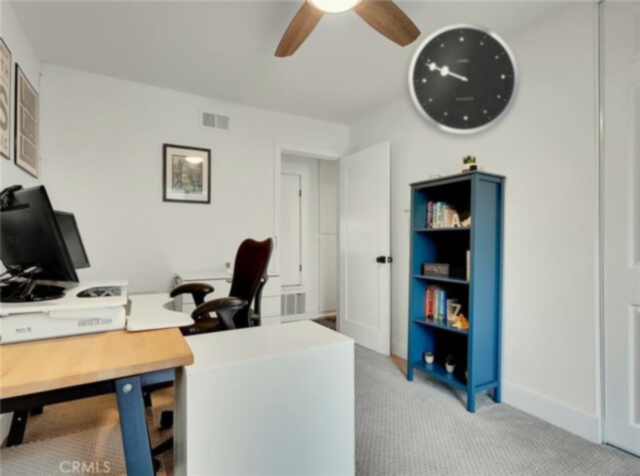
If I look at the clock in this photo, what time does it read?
9:49
